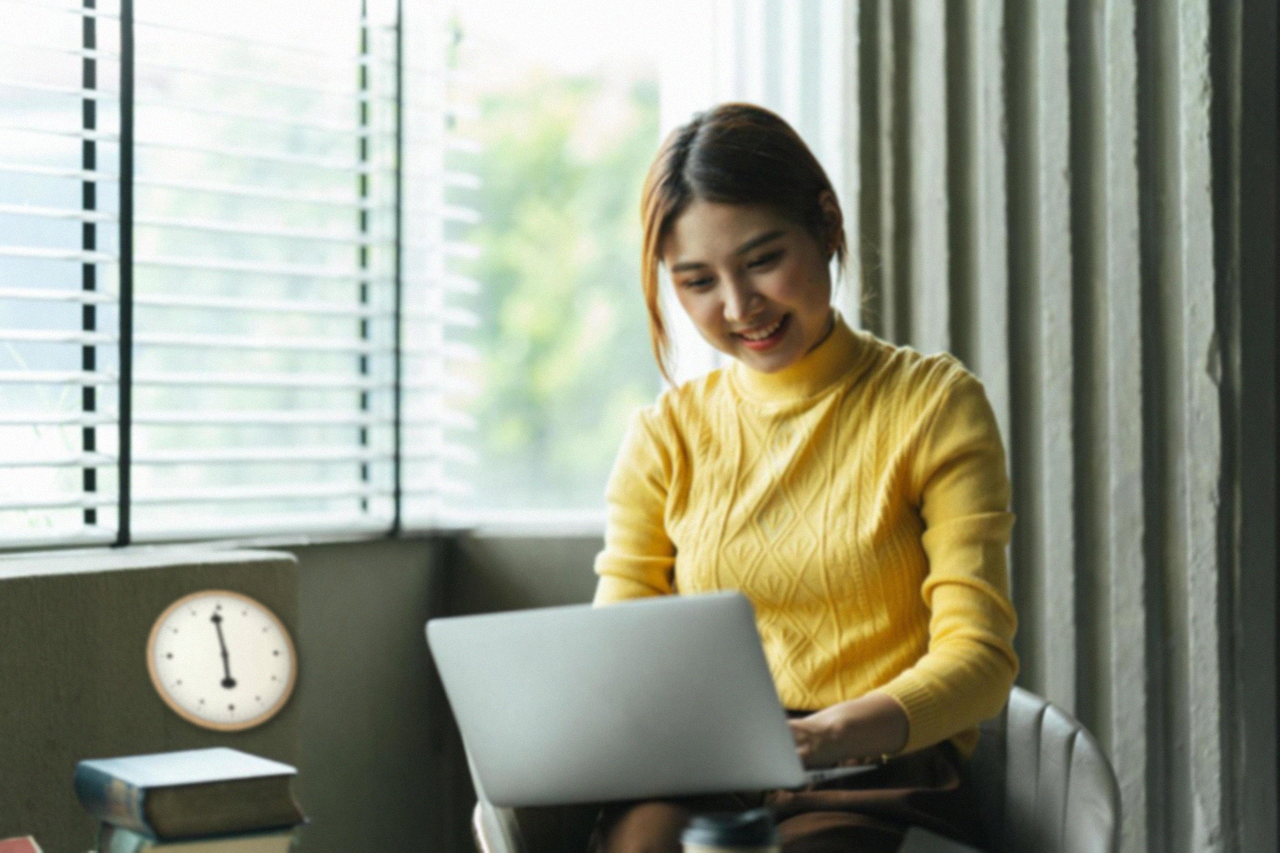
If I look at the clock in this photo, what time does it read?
5:59
